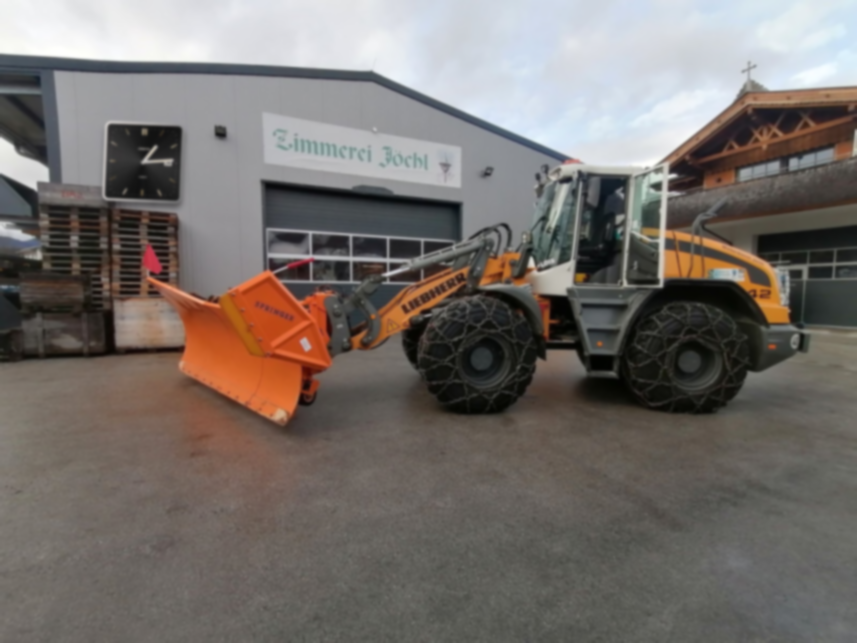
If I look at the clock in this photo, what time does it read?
1:14
